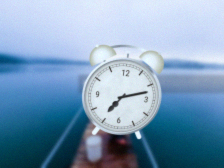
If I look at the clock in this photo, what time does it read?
7:12
